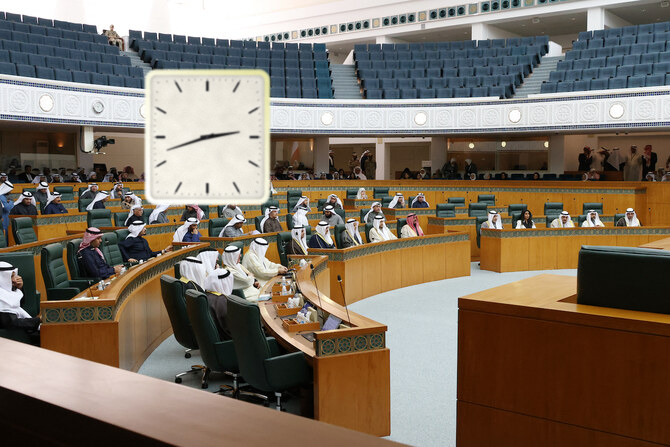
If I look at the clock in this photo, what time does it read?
2:42
